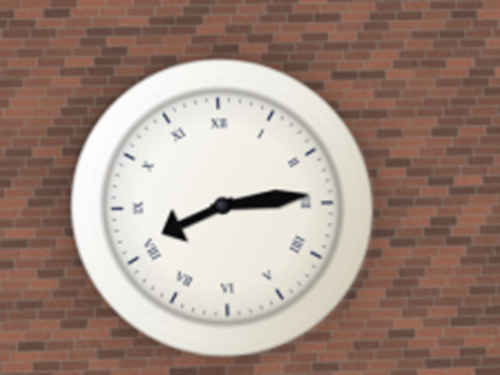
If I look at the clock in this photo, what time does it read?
8:14
